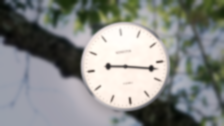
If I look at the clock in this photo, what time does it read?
9:17
